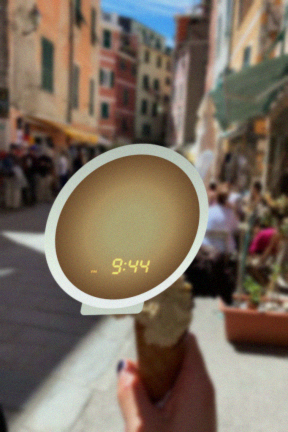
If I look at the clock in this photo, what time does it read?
9:44
